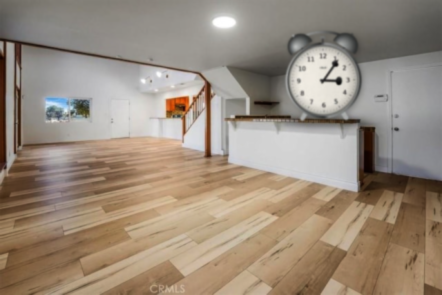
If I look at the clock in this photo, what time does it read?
3:06
